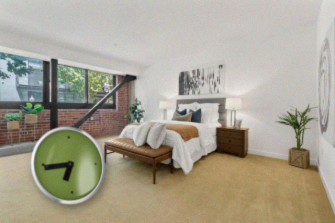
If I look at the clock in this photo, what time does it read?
6:44
